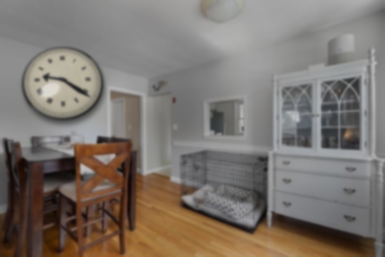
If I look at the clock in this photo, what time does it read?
9:21
